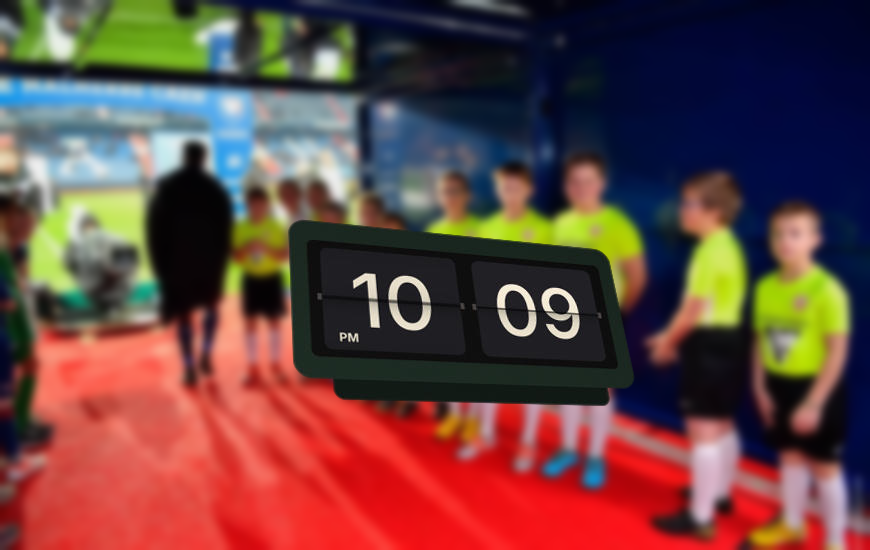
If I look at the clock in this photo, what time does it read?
10:09
